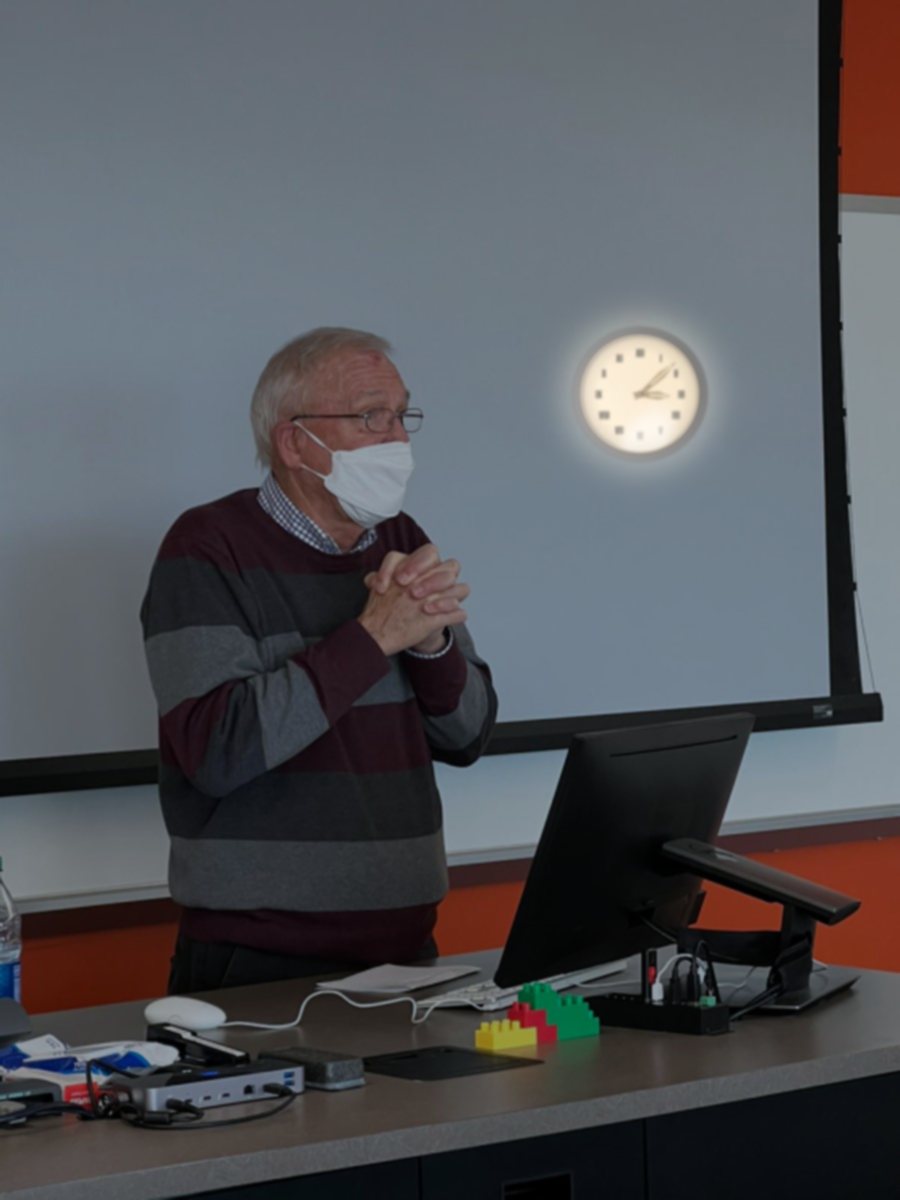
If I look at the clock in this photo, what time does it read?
3:08
